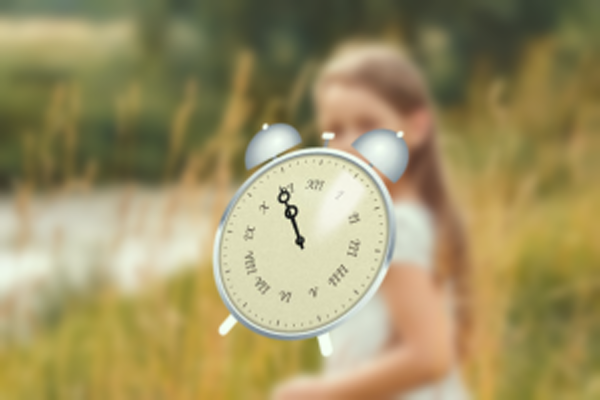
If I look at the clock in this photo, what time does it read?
10:54
